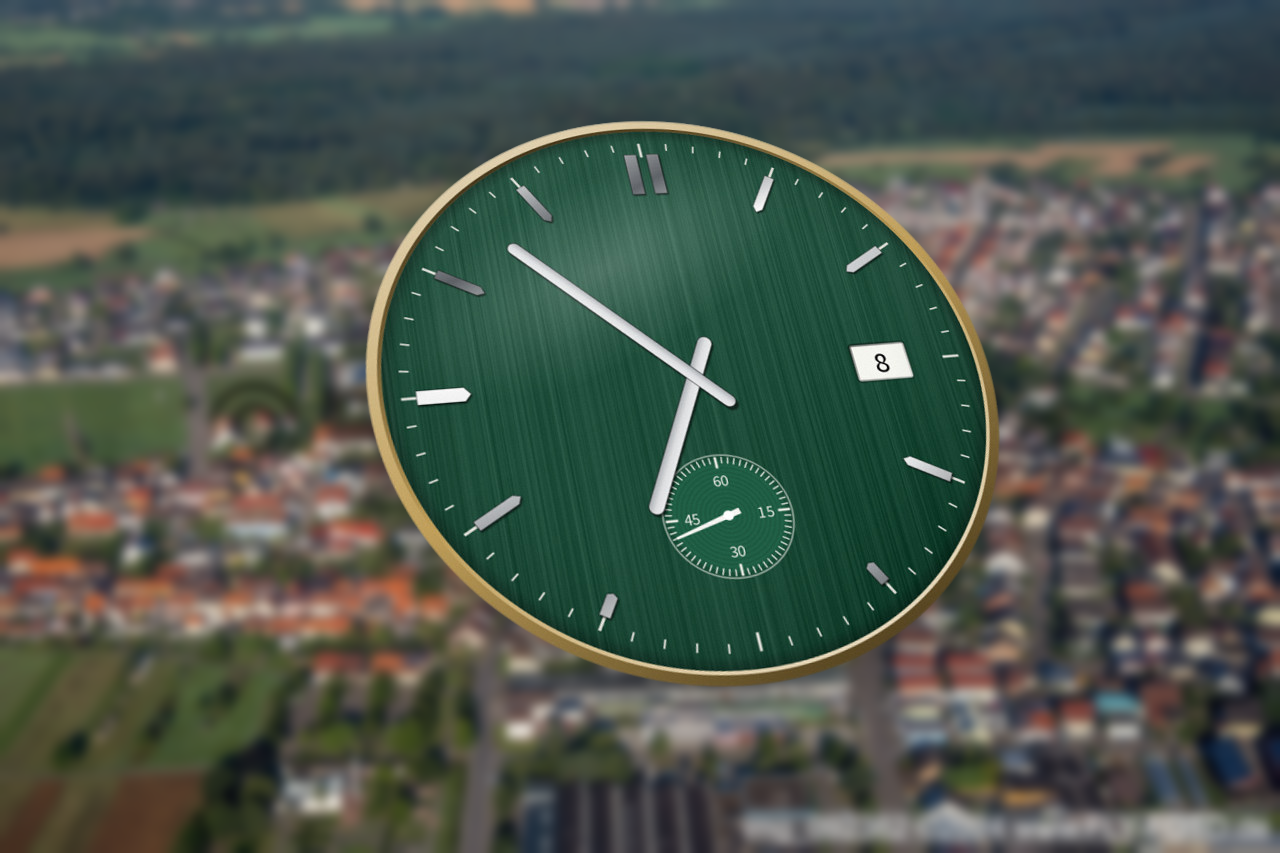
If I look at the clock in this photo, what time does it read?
6:52:42
